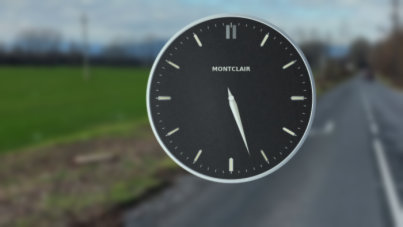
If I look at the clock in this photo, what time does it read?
5:27
